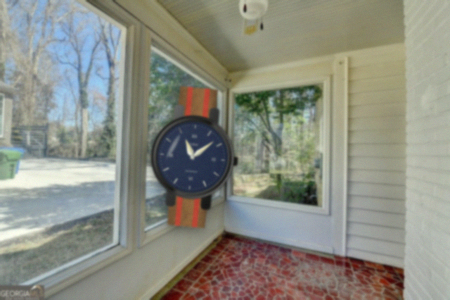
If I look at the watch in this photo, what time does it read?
11:08
